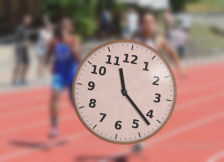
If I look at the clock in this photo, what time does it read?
11:22
